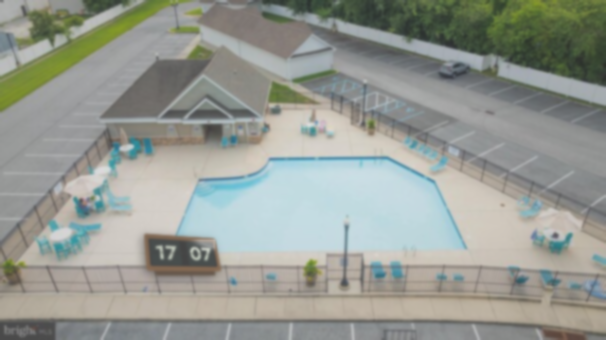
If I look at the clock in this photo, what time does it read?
17:07
